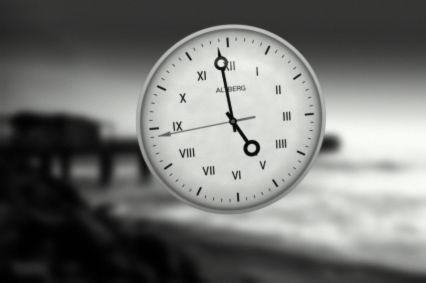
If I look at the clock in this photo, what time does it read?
4:58:44
